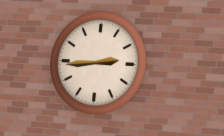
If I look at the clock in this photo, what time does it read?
2:44
